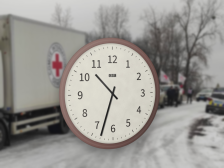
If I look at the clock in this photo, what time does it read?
10:33
